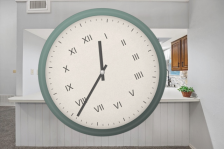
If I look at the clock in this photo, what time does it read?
12:39
